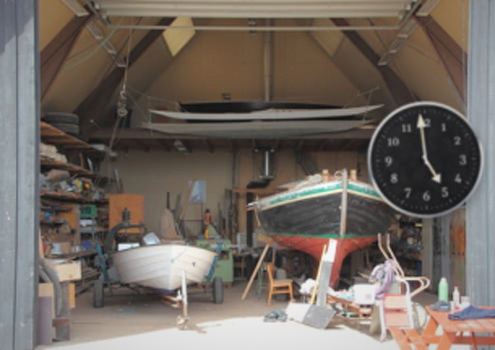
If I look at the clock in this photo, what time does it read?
4:59
